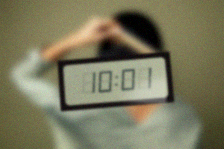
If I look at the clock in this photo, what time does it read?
10:01
